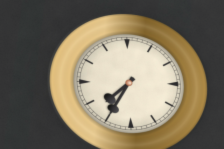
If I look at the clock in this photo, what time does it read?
7:35
